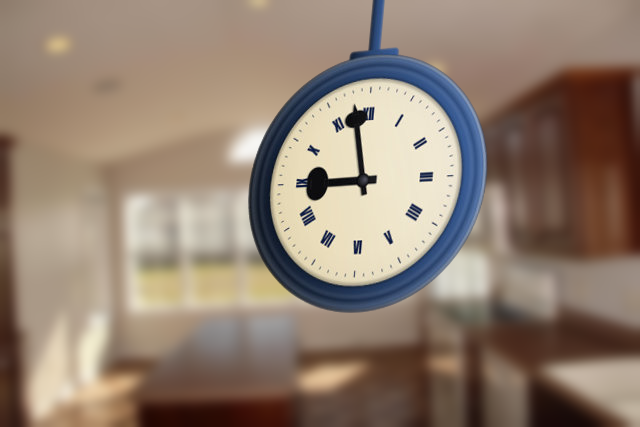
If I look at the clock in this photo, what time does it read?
8:58
